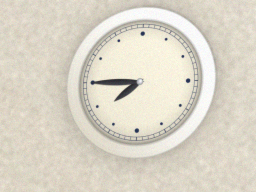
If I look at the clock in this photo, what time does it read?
7:45
